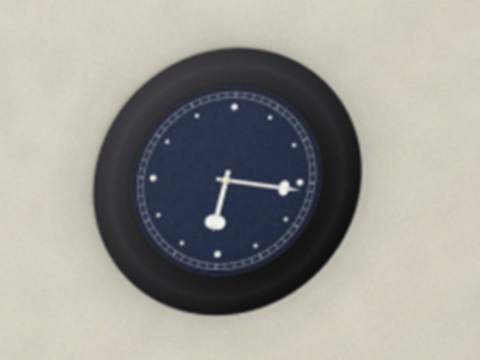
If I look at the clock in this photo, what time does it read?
6:16
